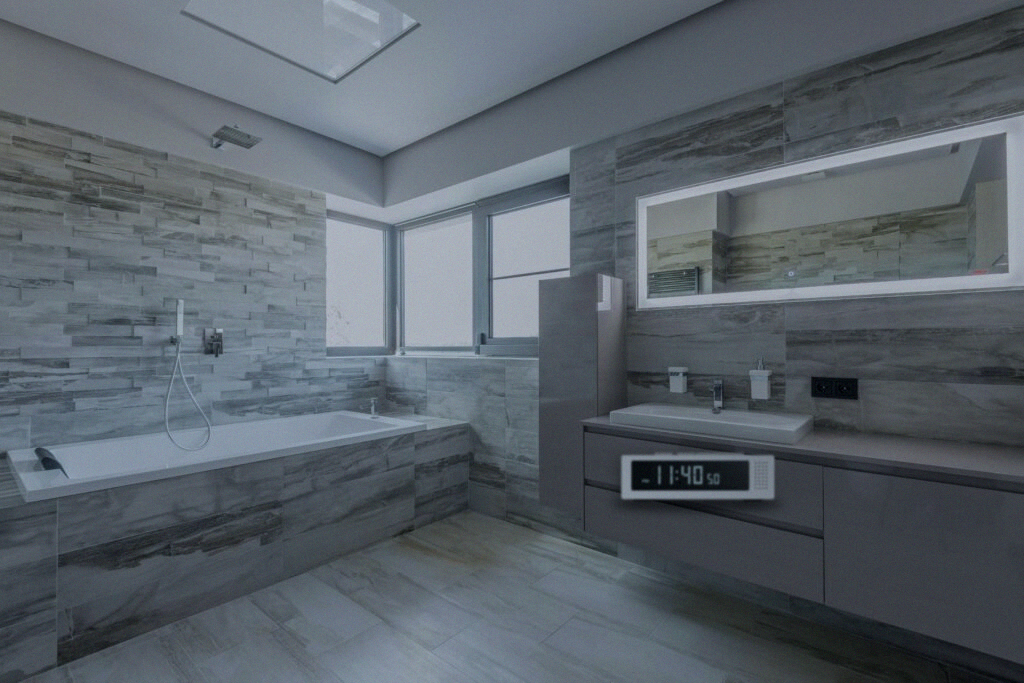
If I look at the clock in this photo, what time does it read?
11:40
